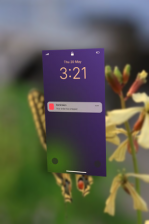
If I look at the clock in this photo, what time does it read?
3:21
